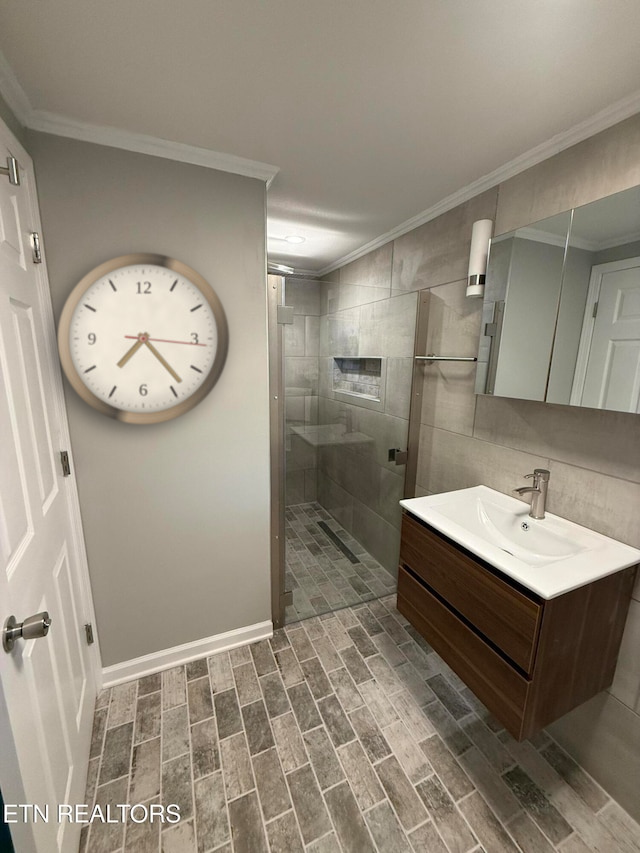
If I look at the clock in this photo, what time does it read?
7:23:16
